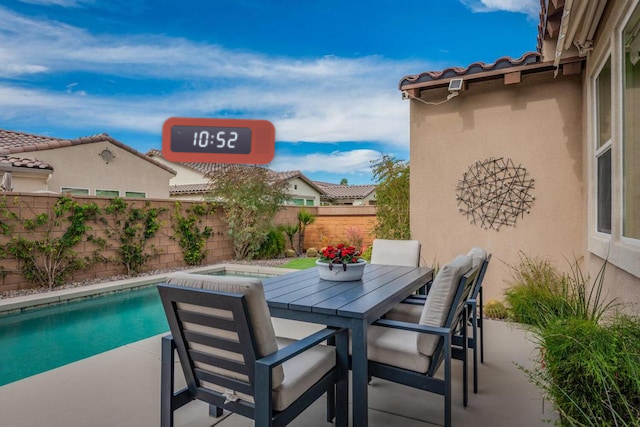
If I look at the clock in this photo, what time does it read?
10:52
